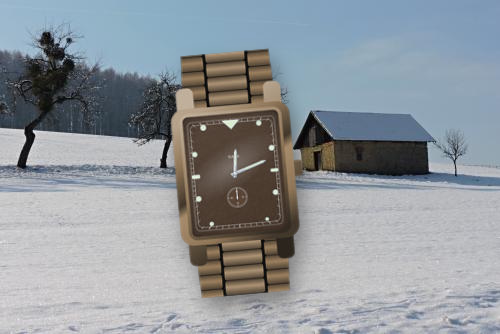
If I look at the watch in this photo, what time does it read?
12:12
